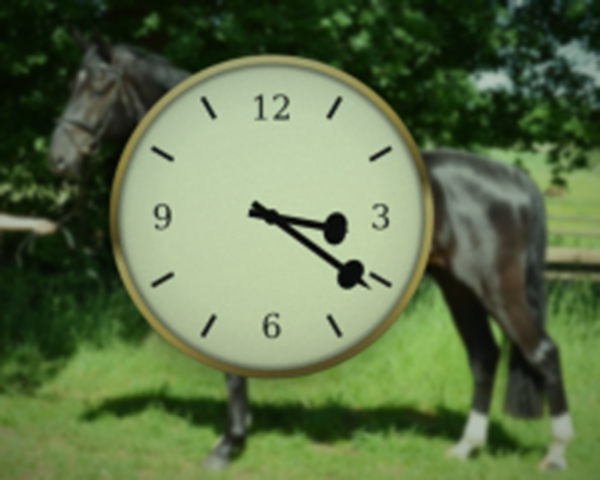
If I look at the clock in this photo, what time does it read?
3:21
